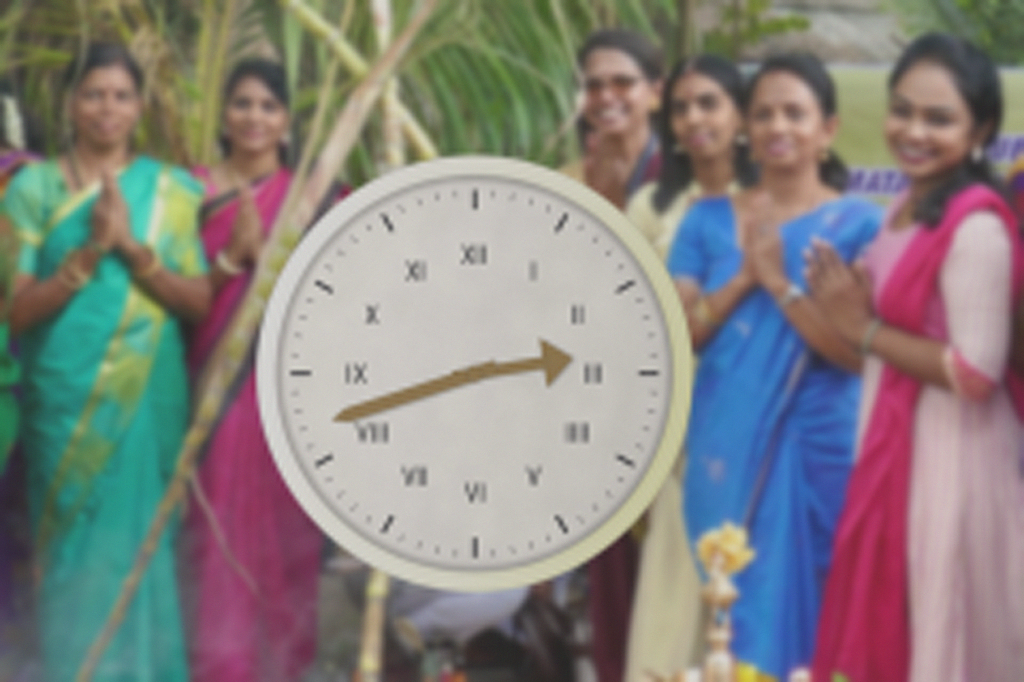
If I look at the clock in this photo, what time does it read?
2:42
